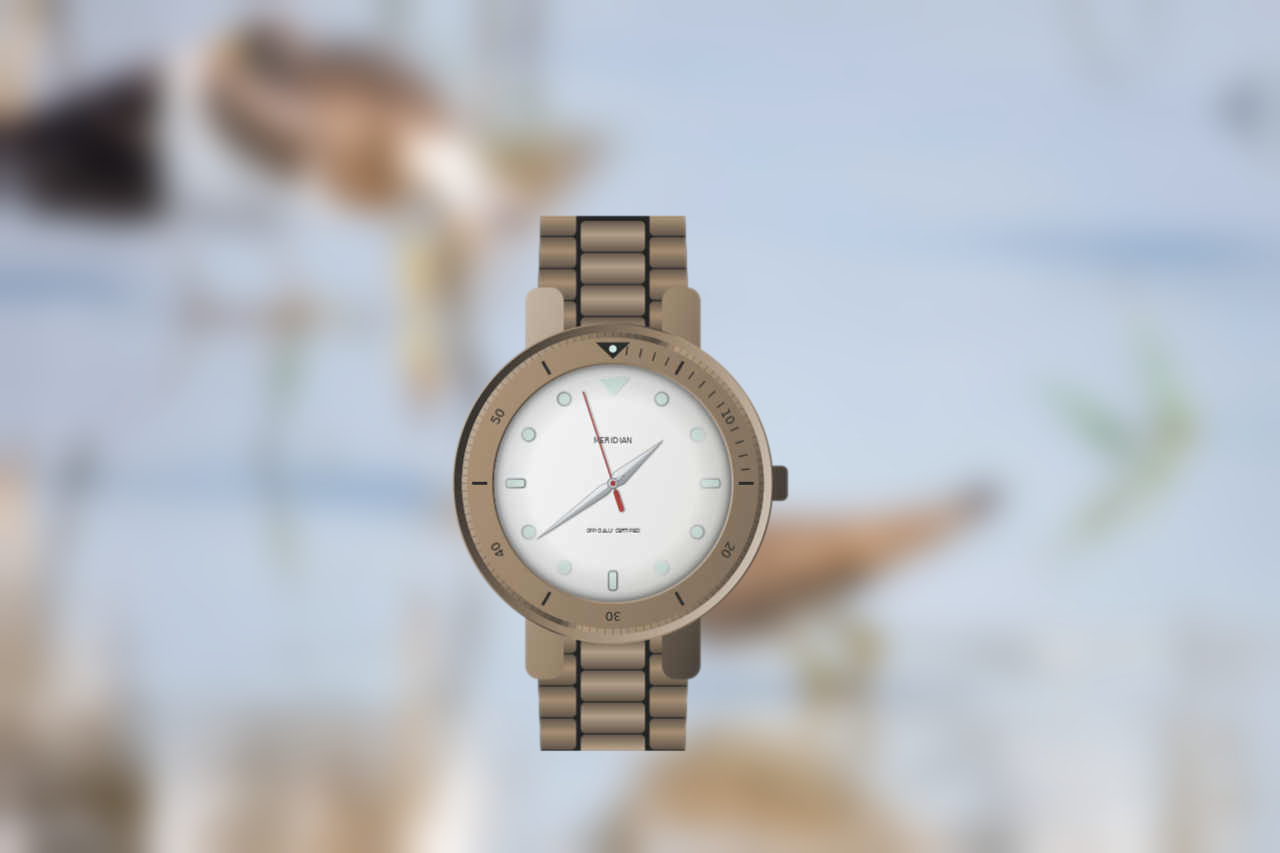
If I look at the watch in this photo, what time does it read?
1:38:57
